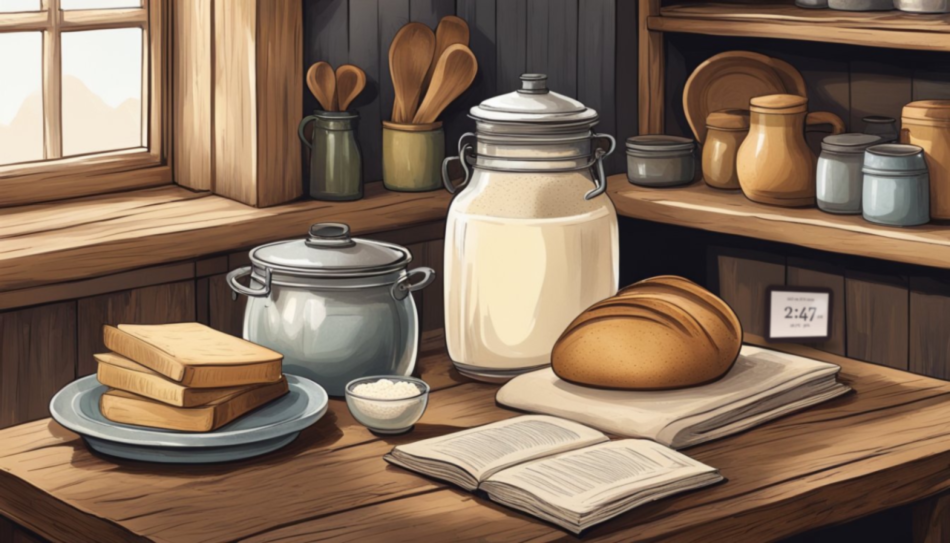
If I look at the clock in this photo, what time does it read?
2:47
